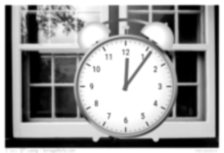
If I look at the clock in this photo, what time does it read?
12:06
